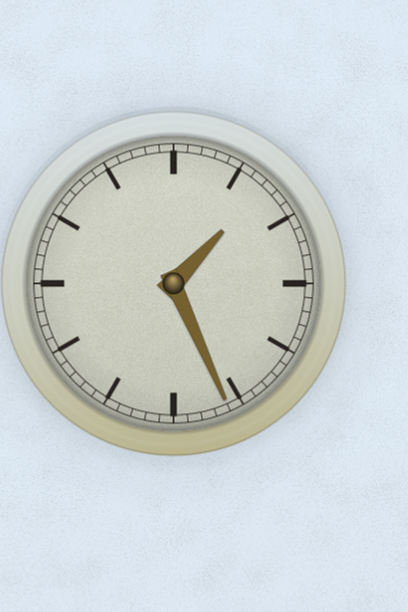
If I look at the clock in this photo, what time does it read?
1:26
